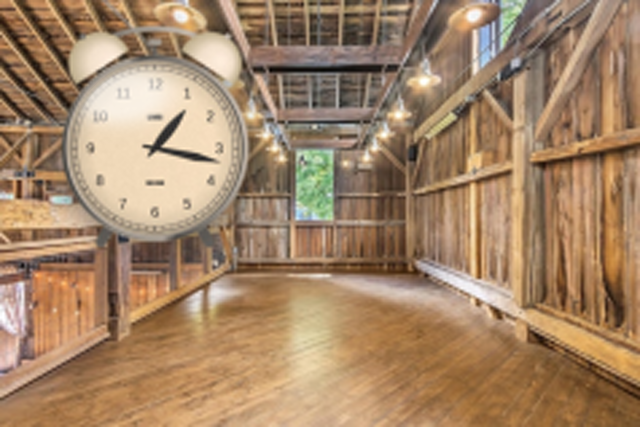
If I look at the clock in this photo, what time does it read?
1:17
